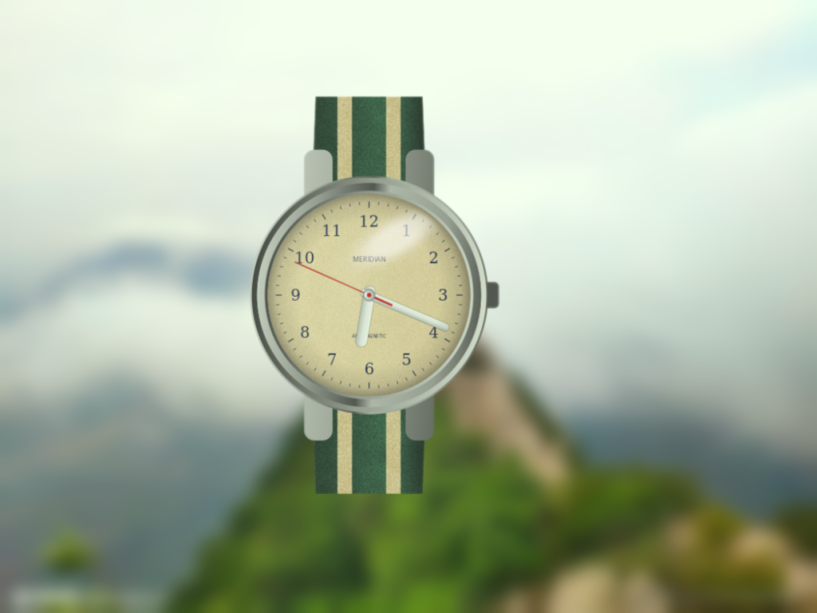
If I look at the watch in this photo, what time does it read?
6:18:49
